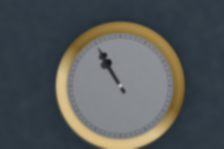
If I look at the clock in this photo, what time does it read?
10:55
